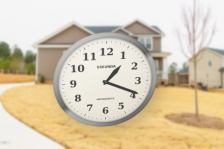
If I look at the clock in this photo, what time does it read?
1:19
